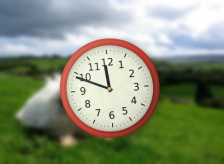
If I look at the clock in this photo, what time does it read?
11:49
